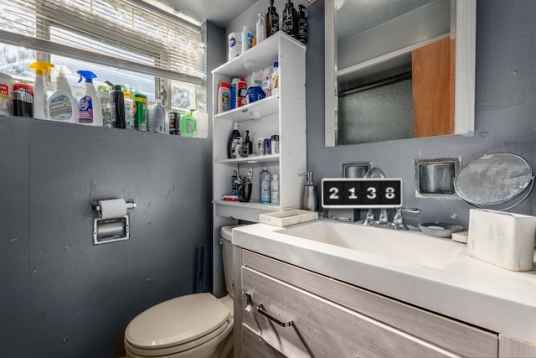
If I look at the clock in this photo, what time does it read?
21:38
